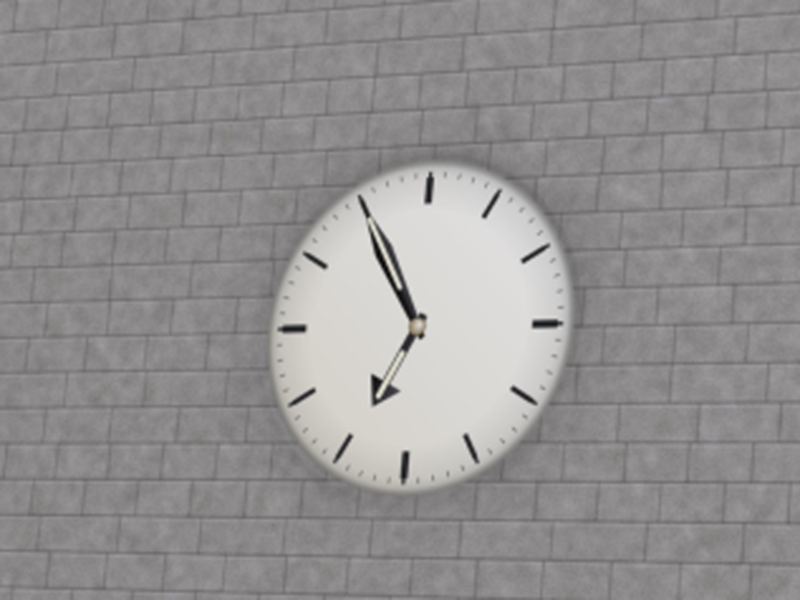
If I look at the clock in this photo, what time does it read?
6:55
